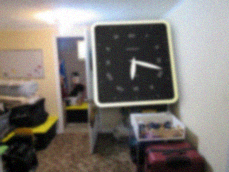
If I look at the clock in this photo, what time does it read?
6:18
